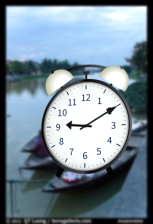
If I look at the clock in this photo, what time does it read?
9:10
